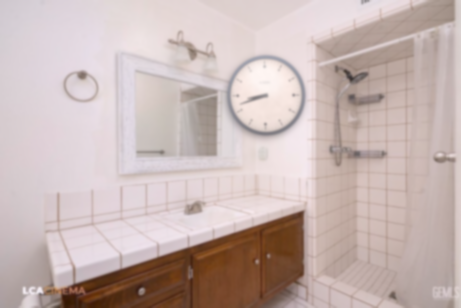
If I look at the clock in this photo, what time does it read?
8:42
